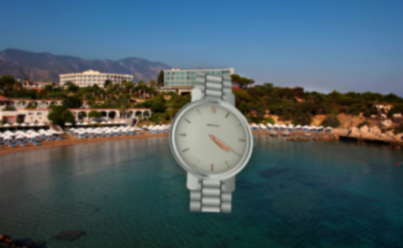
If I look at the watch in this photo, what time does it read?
4:20
